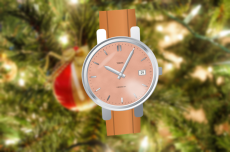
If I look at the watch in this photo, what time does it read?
10:05
